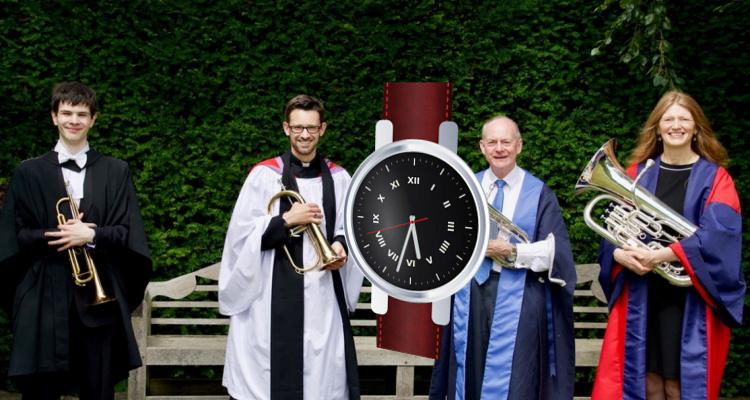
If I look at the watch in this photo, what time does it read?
5:32:42
